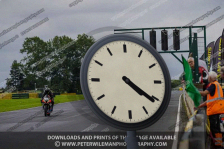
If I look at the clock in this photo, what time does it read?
4:21
